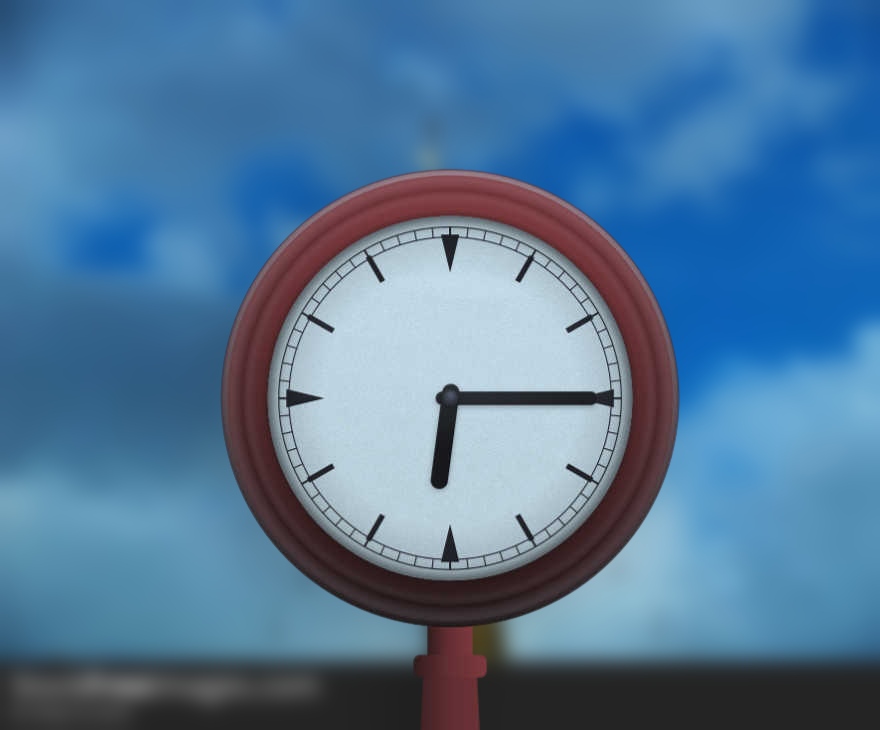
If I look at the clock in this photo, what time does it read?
6:15
